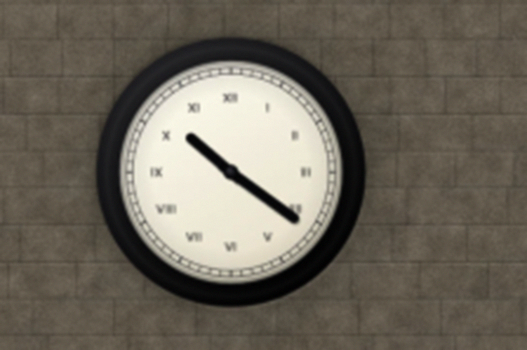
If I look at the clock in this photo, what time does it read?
10:21
